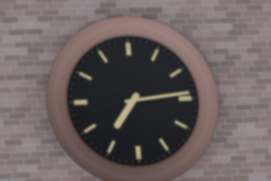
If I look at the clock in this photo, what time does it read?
7:14
